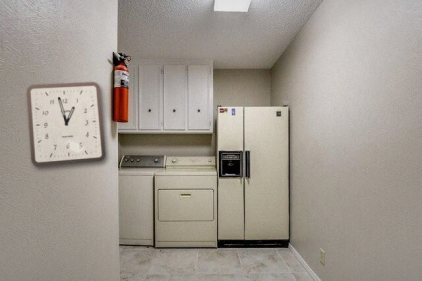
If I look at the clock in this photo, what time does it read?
12:58
